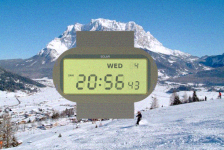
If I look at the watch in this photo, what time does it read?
20:56:43
